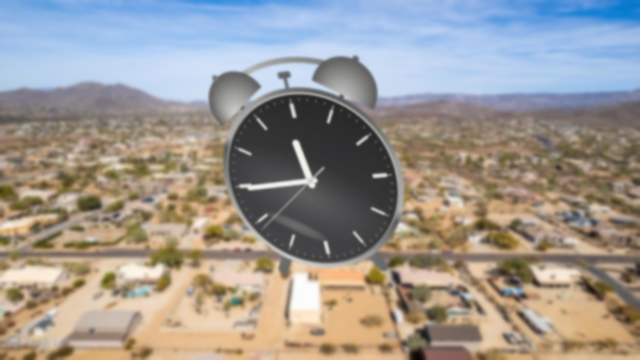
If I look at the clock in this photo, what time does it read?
11:44:39
